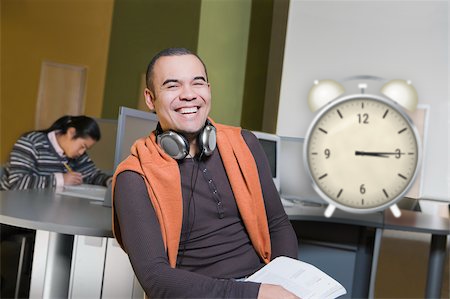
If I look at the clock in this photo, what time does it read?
3:15
